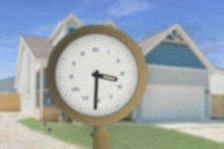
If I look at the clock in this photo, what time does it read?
3:31
